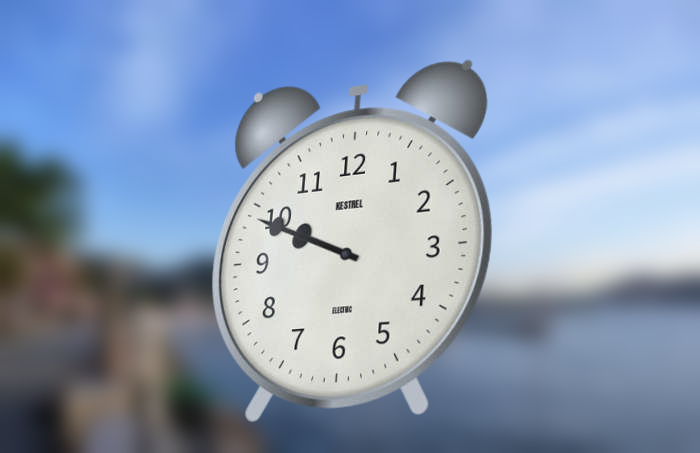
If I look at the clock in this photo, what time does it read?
9:49
